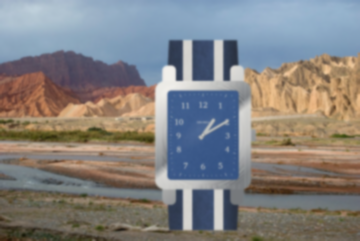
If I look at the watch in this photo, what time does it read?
1:10
